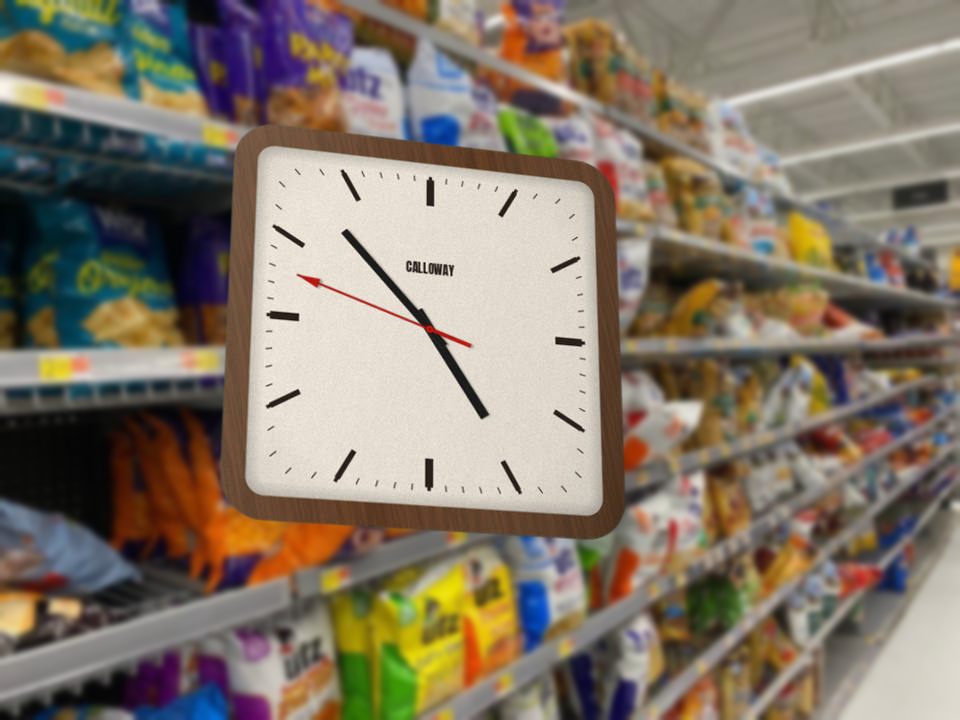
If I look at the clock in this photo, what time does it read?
4:52:48
